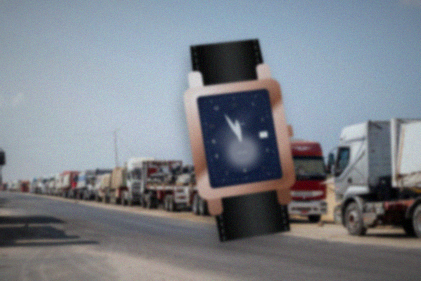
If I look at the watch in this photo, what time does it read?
11:56
